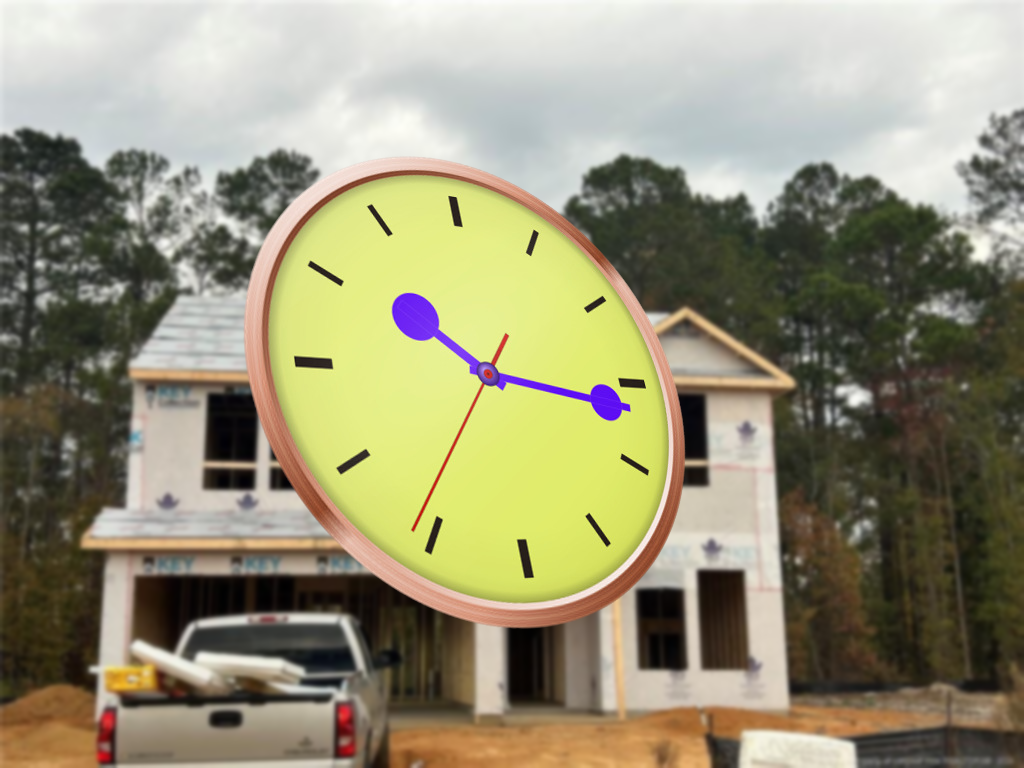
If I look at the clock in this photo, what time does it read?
10:16:36
